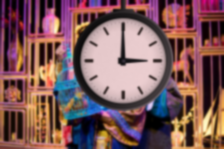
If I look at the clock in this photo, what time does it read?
3:00
